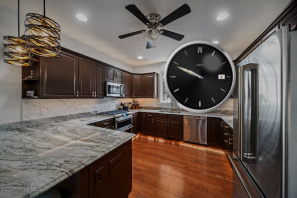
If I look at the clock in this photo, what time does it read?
9:49
